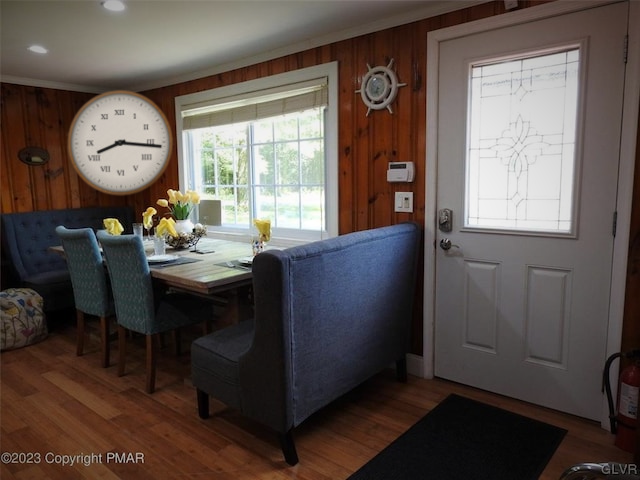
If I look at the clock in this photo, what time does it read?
8:16
